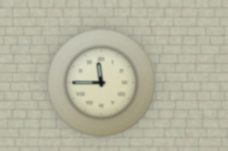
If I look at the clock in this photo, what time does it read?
11:45
